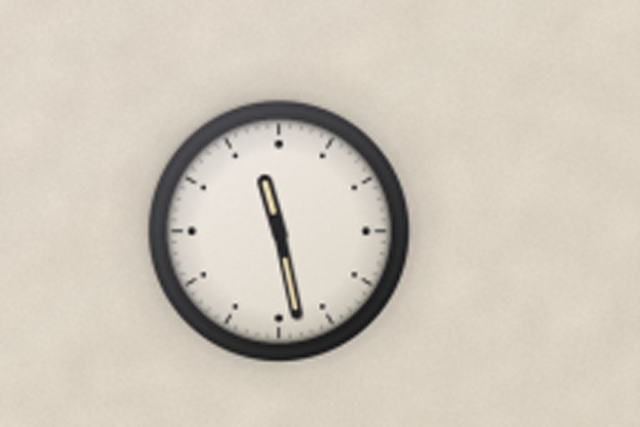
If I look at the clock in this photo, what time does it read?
11:28
